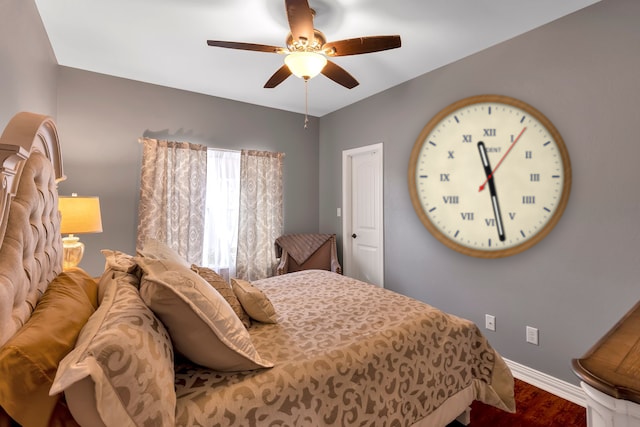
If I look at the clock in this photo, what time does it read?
11:28:06
